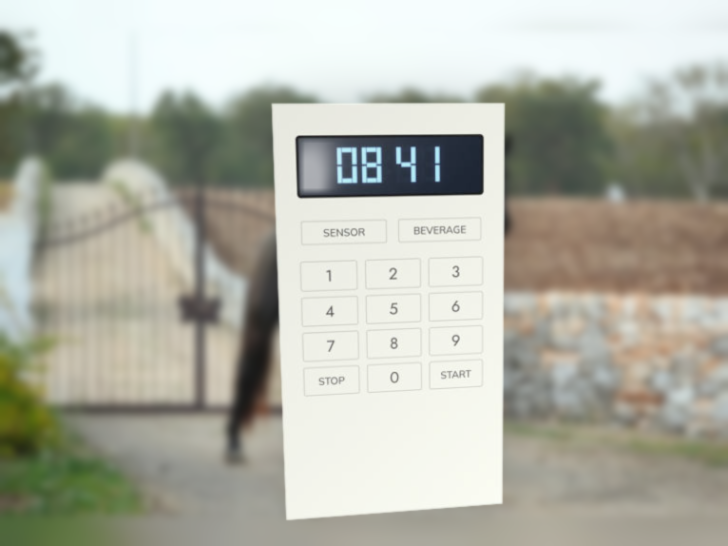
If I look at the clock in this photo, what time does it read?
8:41
